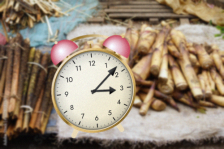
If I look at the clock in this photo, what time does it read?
3:08
